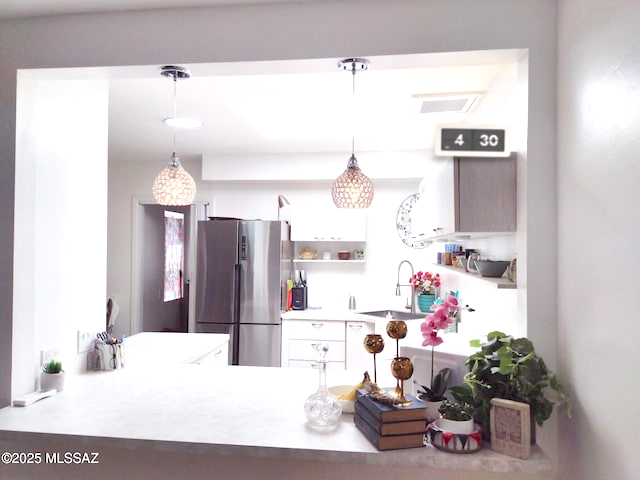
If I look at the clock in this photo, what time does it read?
4:30
